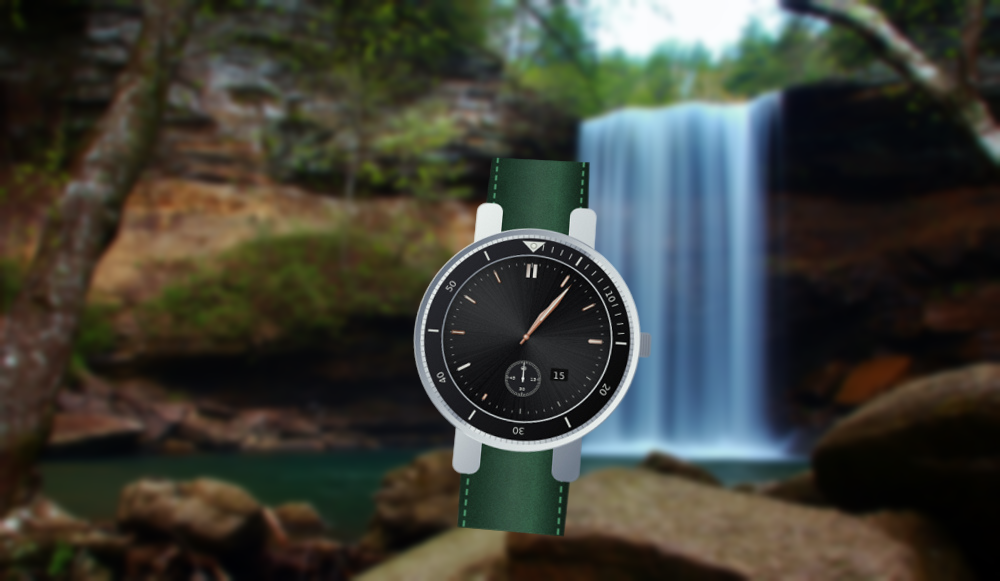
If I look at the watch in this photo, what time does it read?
1:06
